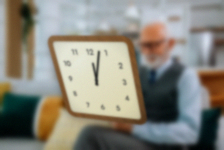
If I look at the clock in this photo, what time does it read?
12:03
